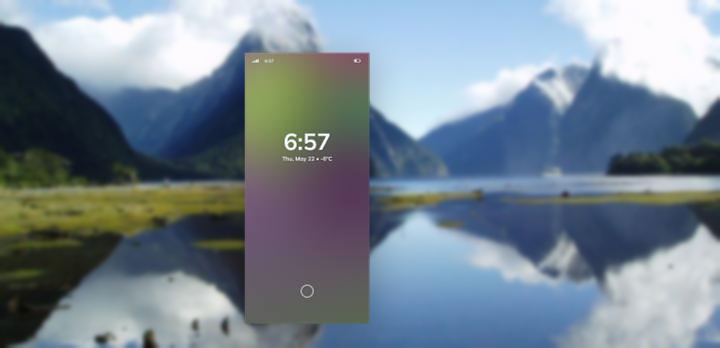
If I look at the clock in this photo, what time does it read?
6:57
